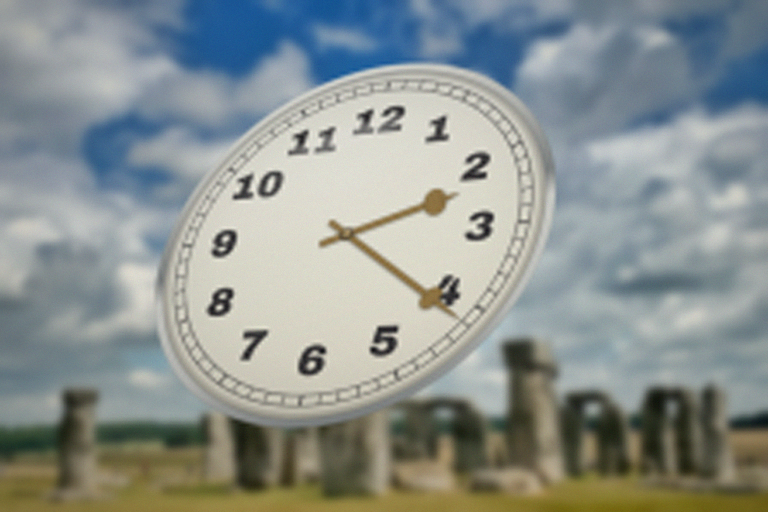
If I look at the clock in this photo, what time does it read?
2:21
